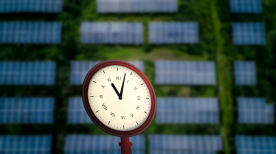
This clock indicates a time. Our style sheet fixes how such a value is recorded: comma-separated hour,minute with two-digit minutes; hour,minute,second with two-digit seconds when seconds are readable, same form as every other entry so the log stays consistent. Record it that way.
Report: 11,03
